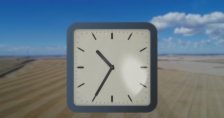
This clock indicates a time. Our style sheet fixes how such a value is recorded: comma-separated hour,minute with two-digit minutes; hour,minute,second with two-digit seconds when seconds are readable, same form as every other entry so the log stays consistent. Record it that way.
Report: 10,35
